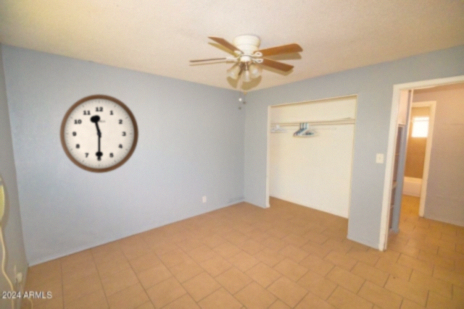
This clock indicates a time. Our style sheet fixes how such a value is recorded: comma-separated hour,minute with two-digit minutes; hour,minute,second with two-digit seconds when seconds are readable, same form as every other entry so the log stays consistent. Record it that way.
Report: 11,30
